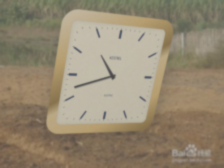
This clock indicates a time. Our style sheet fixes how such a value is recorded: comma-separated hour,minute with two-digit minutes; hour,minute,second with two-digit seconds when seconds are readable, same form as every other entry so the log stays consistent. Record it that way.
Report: 10,42
